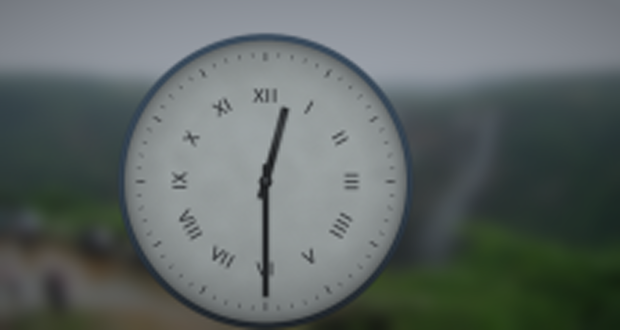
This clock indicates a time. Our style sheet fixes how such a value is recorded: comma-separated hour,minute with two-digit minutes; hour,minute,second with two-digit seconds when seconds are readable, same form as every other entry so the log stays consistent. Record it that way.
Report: 12,30
